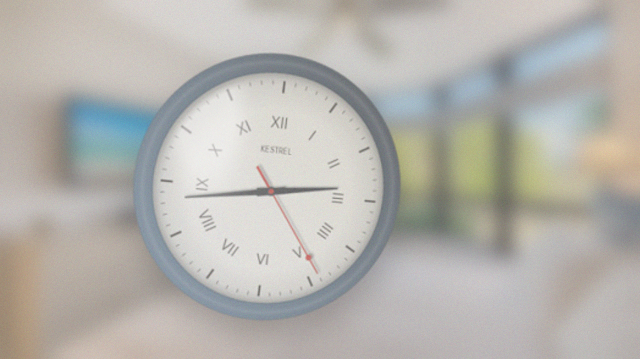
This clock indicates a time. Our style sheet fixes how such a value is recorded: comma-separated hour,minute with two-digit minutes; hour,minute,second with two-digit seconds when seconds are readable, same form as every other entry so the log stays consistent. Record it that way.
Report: 2,43,24
